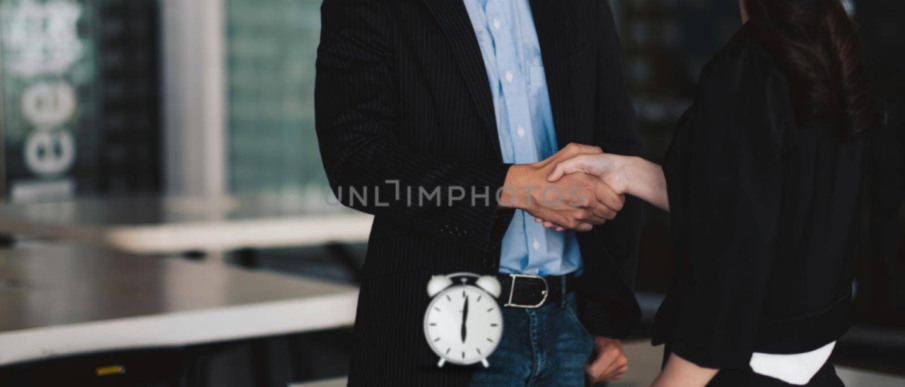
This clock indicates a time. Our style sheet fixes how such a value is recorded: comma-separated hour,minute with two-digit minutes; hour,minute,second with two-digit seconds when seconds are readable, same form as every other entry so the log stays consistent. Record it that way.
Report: 6,01
